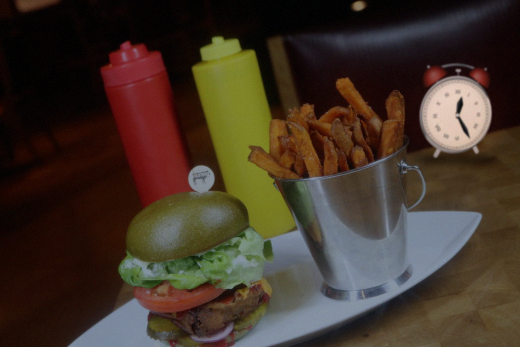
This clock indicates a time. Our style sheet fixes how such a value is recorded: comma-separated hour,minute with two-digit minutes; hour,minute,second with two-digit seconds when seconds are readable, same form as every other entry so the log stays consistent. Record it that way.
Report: 12,25
